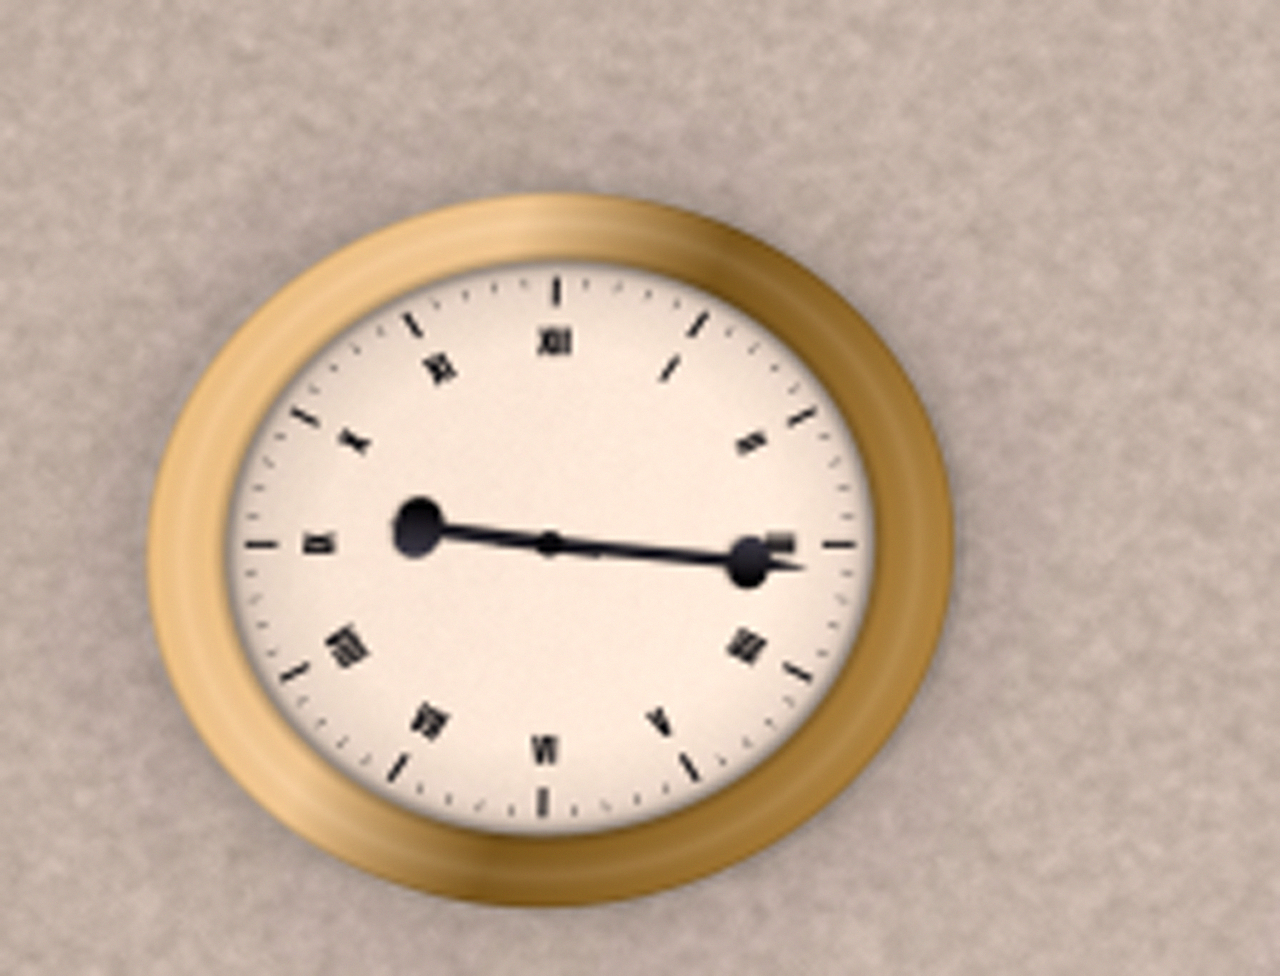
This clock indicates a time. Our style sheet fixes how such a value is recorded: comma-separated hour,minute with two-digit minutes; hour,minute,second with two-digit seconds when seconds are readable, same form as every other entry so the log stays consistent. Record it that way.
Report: 9,16
